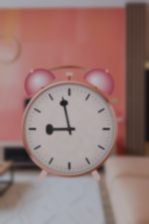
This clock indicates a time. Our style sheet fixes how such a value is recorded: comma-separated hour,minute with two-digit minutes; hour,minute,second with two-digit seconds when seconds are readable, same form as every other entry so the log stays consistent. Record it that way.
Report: 8,58
